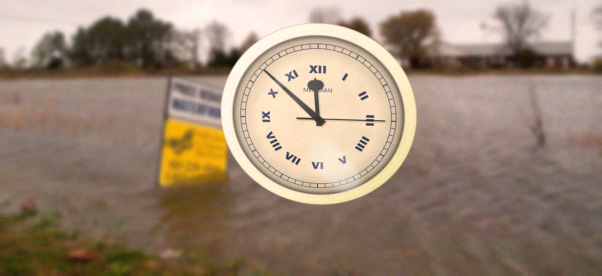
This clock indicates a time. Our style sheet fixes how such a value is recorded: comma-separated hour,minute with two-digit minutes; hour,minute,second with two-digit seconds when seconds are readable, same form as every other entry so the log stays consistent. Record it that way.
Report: 11,52,15
